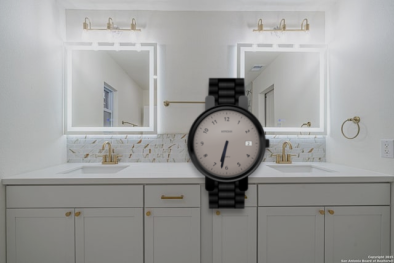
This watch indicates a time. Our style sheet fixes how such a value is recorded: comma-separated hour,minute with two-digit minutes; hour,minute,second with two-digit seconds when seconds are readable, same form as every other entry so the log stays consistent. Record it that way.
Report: 6,32
